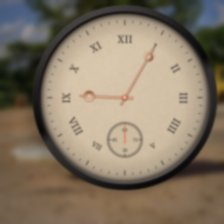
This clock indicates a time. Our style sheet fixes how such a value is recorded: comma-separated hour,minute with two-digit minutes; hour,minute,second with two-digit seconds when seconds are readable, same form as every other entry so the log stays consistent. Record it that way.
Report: 9,05
